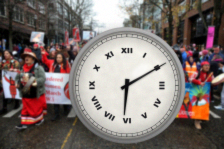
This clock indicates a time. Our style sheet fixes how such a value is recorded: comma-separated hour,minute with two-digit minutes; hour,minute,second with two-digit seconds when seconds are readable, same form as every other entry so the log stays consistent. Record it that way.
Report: 6,10
